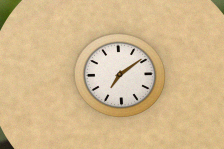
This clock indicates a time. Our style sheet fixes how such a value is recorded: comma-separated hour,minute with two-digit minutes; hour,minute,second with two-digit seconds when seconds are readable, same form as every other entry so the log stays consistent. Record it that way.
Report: 7,09
